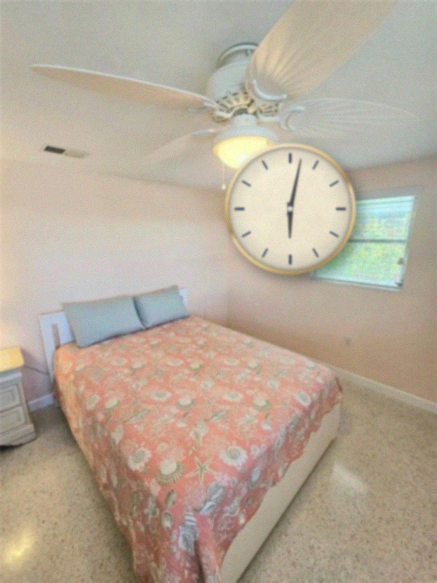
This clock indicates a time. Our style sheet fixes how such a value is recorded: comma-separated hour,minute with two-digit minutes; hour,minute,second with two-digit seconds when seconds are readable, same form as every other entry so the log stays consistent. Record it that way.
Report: 6,02
